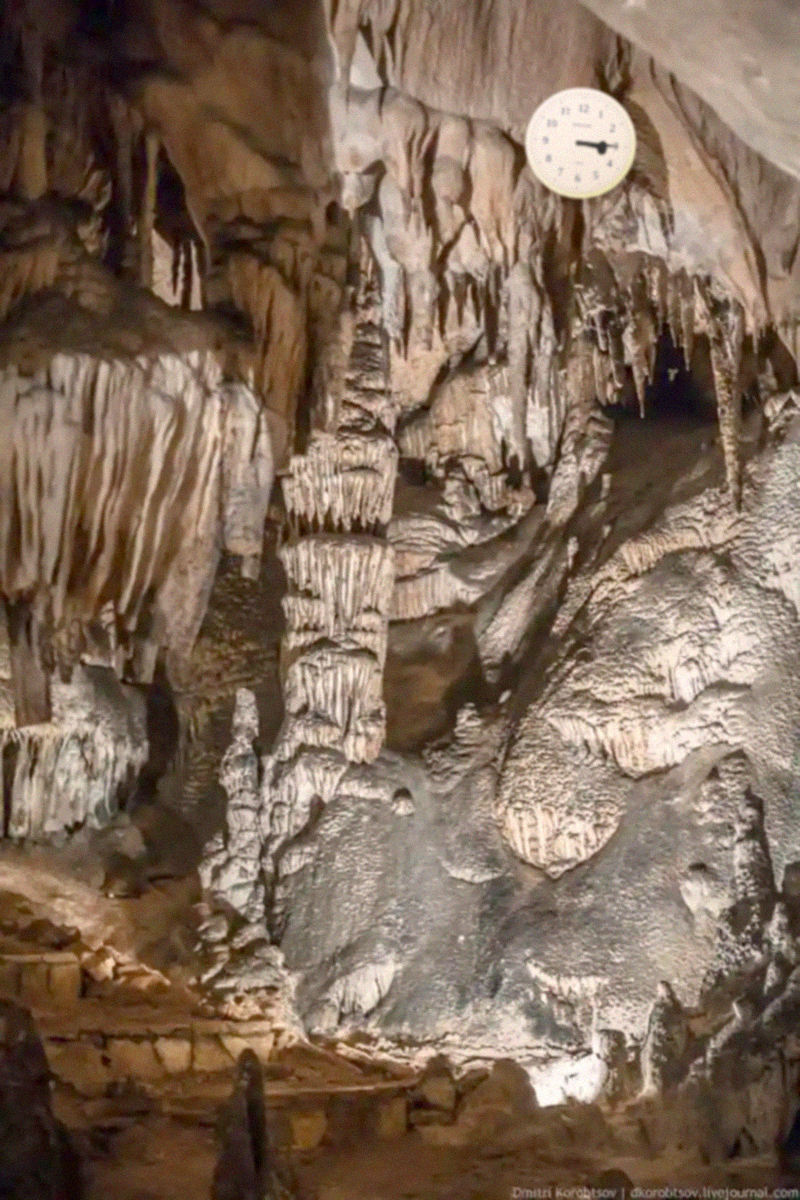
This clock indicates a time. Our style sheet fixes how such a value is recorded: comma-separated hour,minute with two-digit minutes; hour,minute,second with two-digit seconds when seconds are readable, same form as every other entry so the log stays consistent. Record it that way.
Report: 3,15
